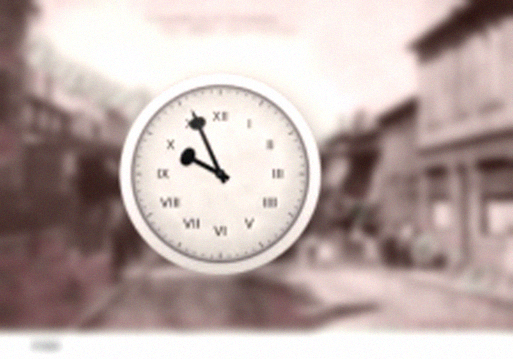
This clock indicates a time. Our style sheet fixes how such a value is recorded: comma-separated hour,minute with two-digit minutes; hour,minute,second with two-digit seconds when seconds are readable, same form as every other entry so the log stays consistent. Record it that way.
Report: 9,56
